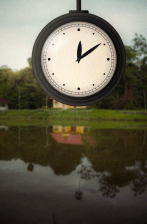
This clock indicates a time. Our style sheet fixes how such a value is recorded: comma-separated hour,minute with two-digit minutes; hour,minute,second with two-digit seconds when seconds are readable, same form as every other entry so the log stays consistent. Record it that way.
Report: 12,09
